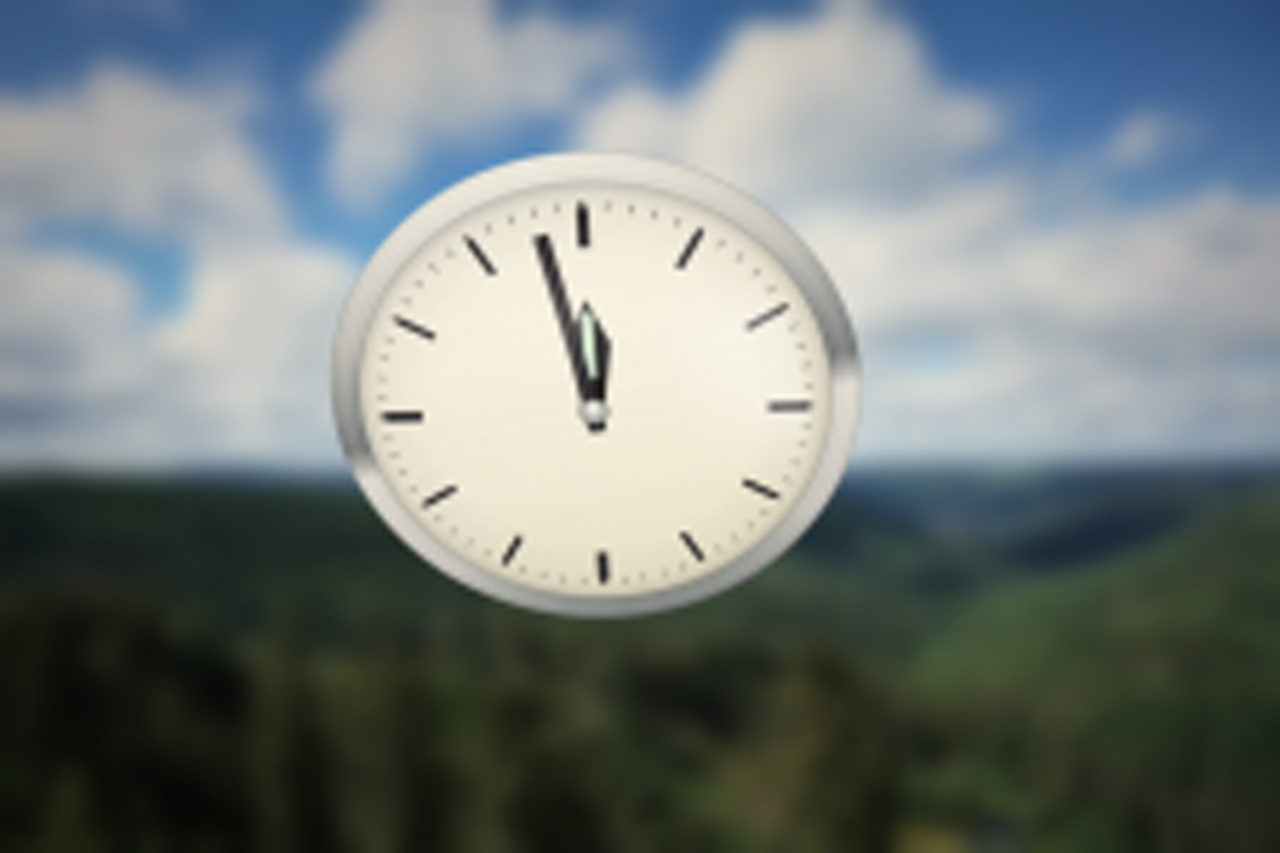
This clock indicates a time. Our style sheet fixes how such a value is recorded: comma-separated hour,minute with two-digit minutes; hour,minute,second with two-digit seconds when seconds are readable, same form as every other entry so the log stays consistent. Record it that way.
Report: 11,58
